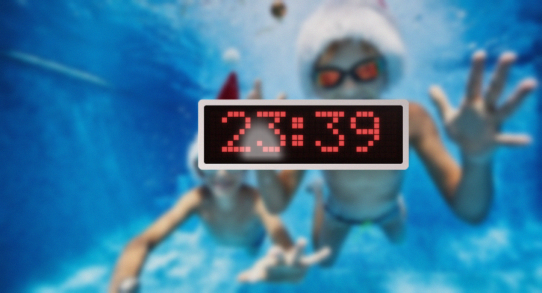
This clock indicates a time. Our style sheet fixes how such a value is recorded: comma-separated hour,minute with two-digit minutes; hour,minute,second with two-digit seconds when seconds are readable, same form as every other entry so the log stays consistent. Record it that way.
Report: 23,39
